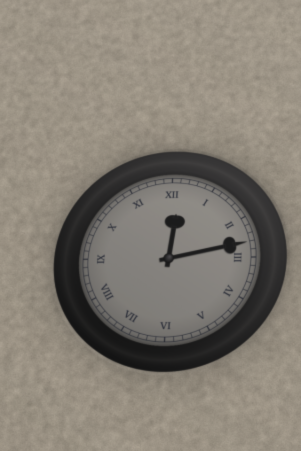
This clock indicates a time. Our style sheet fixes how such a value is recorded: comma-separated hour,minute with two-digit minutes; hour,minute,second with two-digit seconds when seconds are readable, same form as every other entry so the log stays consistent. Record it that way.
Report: 12,13
